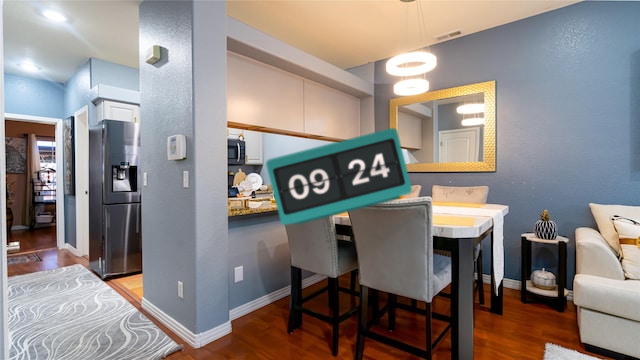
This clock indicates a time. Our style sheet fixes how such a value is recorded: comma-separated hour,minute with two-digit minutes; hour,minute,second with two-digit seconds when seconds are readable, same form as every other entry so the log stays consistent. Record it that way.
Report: 9,24
